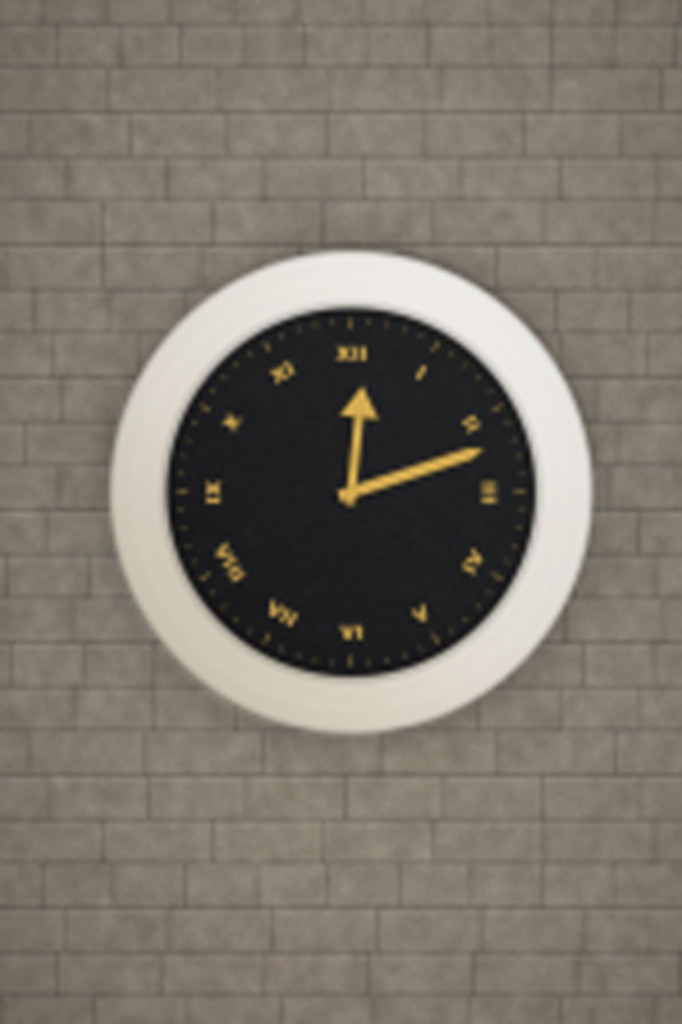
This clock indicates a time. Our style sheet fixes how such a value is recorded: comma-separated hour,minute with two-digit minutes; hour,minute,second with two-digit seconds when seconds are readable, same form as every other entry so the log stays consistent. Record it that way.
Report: 12,12
